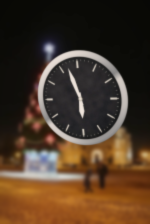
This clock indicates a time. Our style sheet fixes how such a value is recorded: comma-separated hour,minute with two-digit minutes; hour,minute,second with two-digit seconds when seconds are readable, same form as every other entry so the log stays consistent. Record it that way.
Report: 5,57
